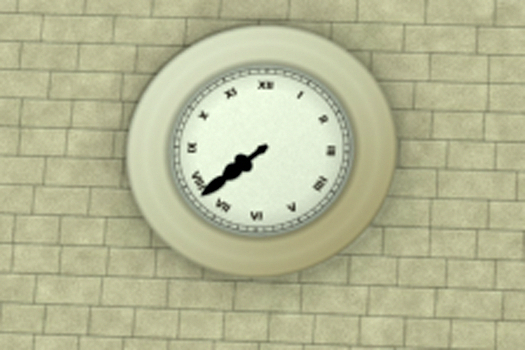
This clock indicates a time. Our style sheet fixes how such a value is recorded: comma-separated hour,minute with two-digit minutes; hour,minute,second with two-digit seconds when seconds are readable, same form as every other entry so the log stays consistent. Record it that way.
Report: 7,38
